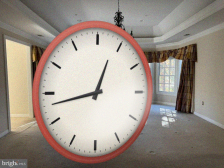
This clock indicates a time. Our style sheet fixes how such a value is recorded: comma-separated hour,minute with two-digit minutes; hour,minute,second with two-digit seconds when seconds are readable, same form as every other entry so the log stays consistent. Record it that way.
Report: 12,43
